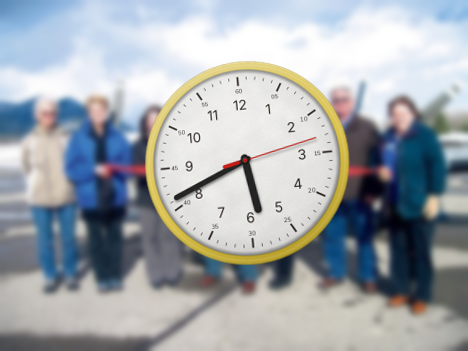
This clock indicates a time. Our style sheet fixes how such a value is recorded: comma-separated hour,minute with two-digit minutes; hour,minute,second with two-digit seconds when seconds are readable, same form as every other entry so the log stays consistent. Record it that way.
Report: 5,41,13
